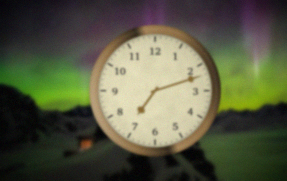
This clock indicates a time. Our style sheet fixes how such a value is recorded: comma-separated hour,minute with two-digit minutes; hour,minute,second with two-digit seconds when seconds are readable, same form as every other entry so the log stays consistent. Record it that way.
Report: 7,12
